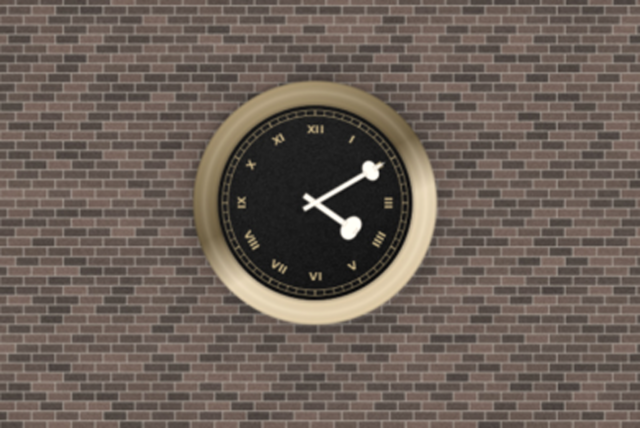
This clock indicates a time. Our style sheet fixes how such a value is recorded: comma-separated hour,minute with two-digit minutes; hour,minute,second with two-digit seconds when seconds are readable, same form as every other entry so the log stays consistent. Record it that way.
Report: 4,10
